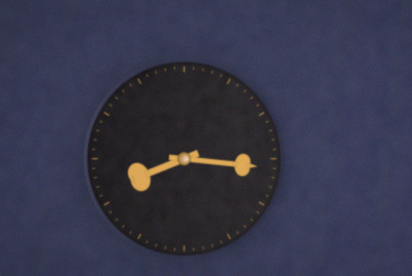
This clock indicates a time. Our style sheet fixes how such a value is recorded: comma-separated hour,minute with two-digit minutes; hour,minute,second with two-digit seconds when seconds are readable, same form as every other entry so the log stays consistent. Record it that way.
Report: 8,16
